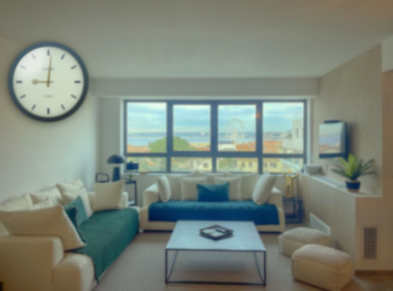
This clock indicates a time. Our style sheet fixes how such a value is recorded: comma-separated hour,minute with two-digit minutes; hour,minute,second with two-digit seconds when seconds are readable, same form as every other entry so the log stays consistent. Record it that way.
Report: 9,01
